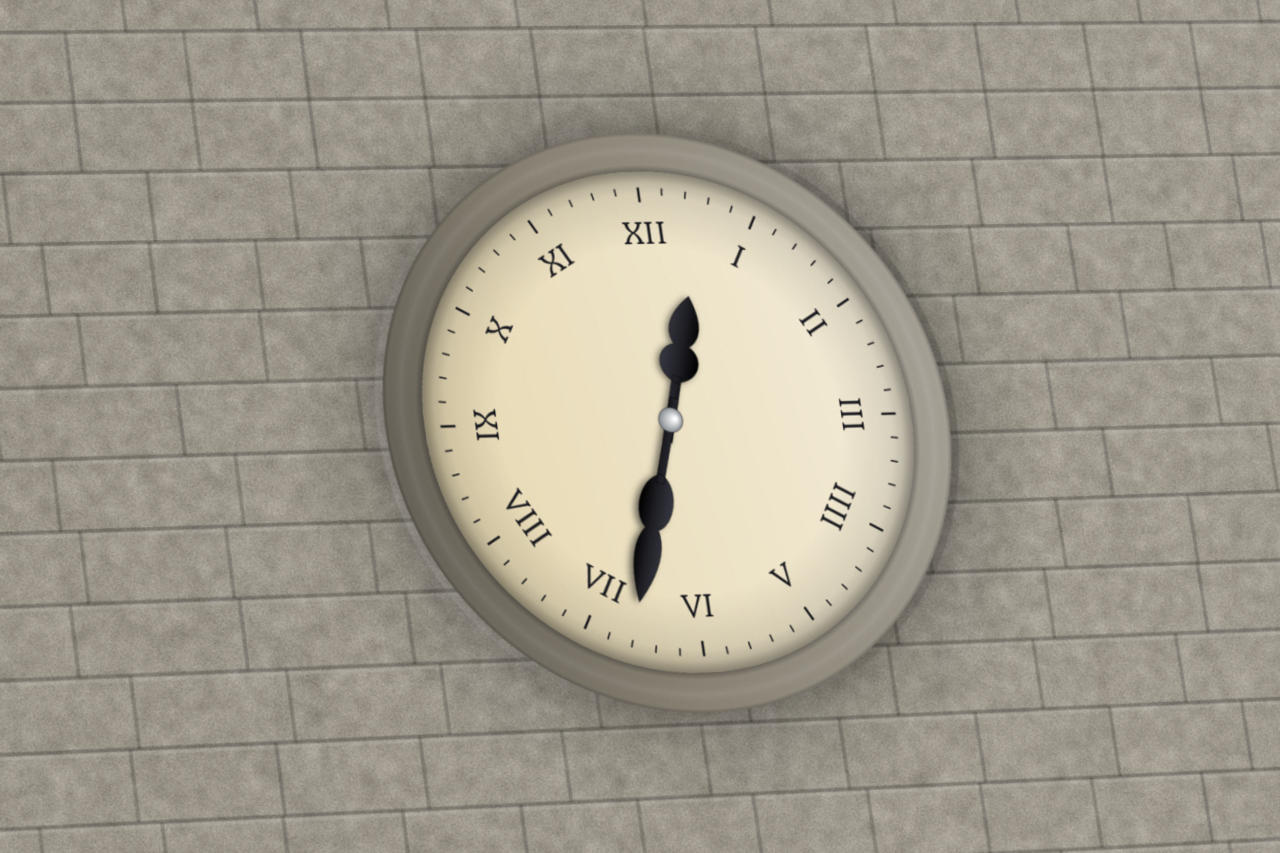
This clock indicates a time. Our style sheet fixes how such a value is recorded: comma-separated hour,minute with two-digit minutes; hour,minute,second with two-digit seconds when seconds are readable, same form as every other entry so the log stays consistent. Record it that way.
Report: 12,33
